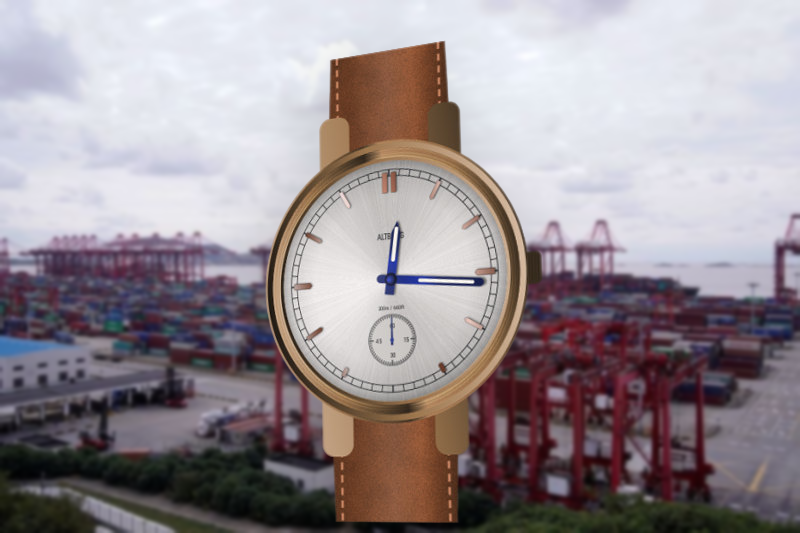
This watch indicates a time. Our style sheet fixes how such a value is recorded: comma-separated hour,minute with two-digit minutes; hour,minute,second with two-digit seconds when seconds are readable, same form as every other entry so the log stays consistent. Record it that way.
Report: 12,16
